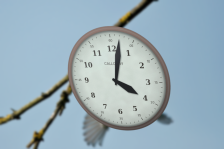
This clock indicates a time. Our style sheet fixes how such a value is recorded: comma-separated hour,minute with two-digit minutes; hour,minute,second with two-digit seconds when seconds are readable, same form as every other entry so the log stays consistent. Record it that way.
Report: 4,02
